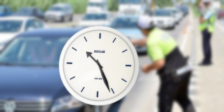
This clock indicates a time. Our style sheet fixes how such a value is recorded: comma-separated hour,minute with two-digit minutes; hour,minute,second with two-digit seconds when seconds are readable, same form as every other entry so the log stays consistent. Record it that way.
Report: 10,26
